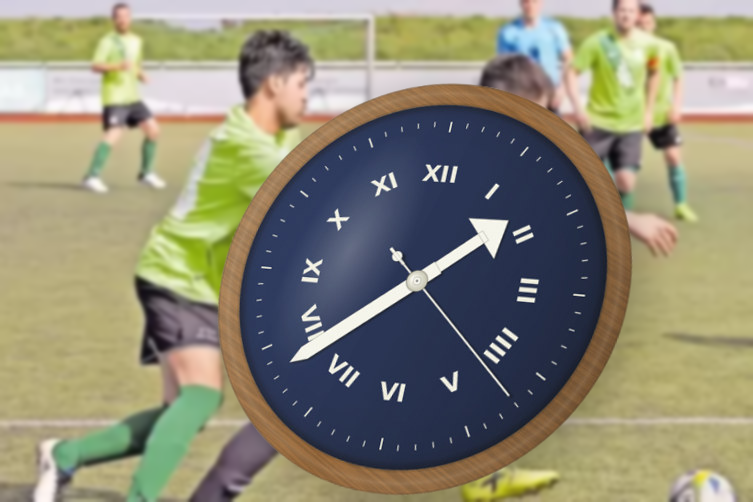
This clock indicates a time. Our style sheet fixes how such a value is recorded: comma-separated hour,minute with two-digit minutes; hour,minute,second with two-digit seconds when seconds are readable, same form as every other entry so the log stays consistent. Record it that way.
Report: 1,38,22
